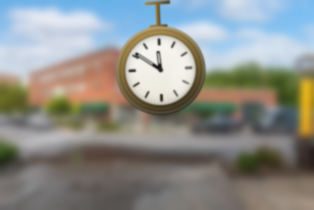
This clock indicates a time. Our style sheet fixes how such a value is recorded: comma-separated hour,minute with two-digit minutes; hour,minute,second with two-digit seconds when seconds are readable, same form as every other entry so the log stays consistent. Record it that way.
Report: 11,51
